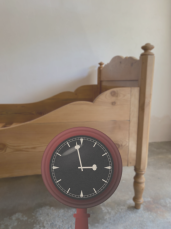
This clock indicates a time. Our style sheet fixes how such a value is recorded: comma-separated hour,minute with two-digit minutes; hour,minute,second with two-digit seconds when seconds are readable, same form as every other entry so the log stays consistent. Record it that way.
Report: 2,58
